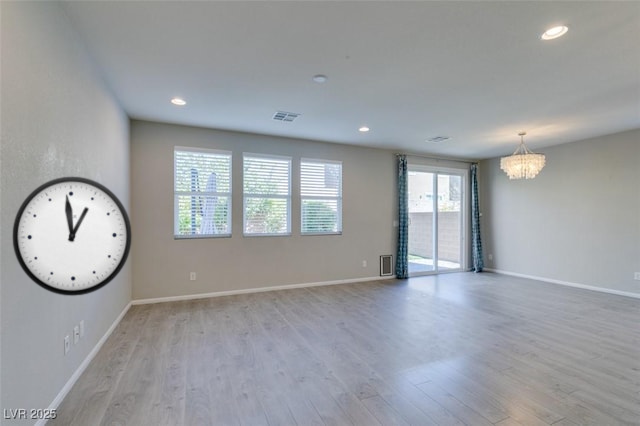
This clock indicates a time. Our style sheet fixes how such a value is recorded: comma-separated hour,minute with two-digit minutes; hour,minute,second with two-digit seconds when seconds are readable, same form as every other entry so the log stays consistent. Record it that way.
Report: 12,59
